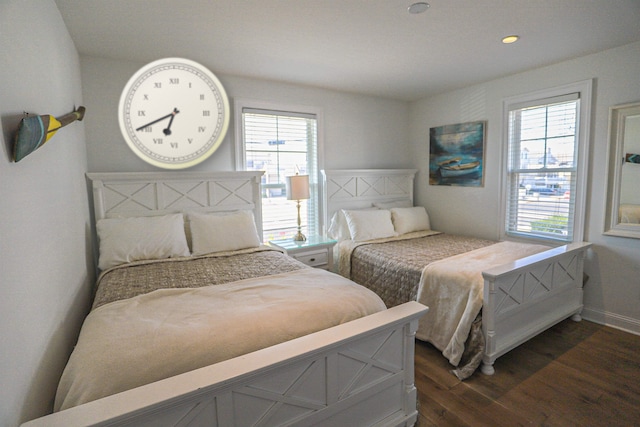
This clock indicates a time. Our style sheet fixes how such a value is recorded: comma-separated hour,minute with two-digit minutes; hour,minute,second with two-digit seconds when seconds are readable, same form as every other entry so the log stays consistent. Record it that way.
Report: 6,41
